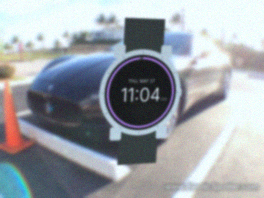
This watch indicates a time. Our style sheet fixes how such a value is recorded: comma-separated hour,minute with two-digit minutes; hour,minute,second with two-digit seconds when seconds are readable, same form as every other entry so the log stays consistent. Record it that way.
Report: 11,04
